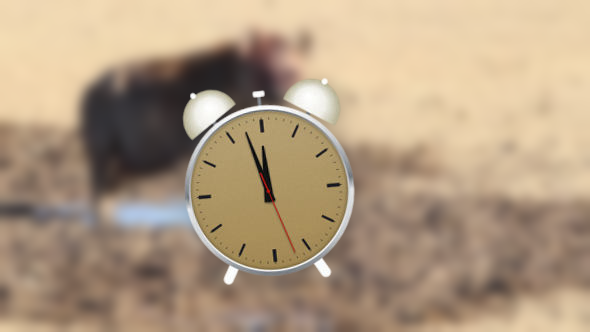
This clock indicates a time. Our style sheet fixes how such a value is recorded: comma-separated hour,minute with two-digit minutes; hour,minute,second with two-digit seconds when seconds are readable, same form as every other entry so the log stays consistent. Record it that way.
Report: 11,57,27
